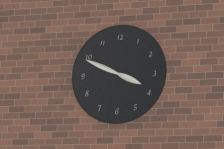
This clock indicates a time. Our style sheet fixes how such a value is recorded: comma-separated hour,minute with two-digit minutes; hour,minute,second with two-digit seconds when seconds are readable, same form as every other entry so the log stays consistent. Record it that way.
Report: 3,49
